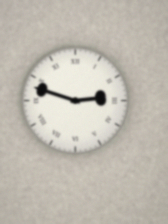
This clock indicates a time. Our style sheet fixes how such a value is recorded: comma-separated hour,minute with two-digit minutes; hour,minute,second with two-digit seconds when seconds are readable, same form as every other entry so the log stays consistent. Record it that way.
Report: 2,48
